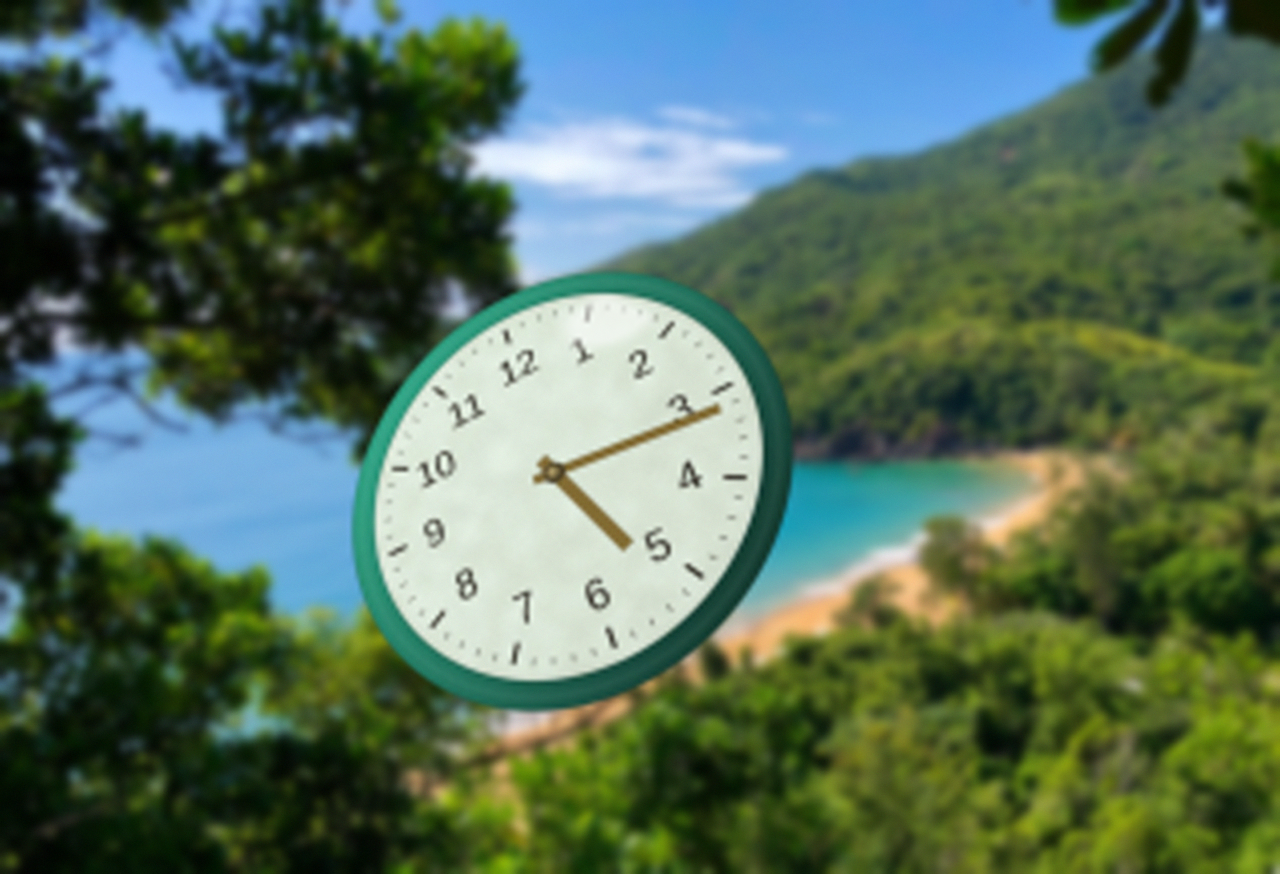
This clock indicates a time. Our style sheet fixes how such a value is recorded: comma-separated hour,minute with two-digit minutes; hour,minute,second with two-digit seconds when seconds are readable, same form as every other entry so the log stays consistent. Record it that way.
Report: 5,16
